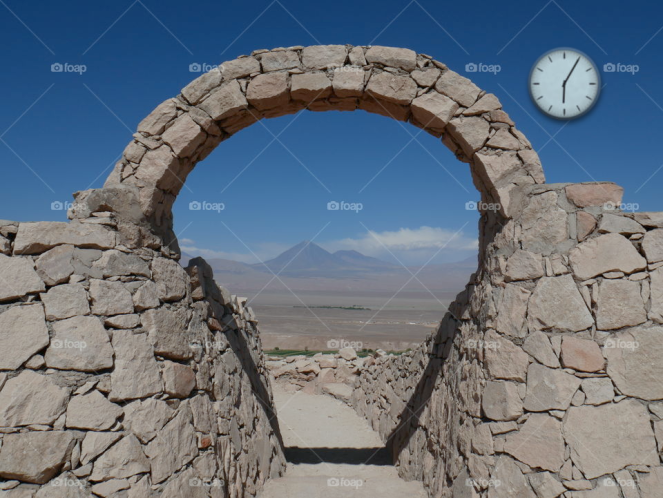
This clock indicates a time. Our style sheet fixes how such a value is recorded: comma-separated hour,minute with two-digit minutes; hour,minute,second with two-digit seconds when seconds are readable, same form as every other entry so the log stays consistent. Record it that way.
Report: 6,05
